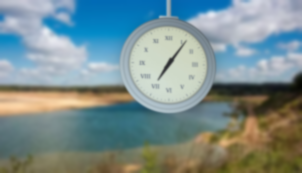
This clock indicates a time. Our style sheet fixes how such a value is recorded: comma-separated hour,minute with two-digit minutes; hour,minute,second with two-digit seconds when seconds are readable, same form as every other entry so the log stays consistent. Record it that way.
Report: 7,06
